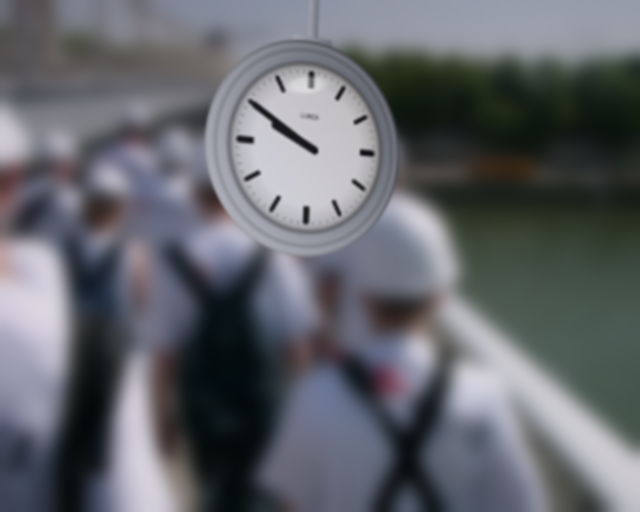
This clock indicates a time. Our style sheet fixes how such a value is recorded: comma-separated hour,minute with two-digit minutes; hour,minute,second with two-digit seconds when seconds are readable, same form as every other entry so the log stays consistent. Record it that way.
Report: 9,50
